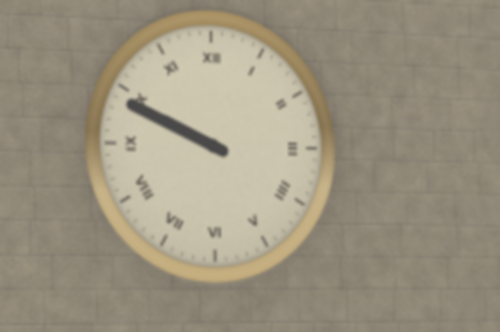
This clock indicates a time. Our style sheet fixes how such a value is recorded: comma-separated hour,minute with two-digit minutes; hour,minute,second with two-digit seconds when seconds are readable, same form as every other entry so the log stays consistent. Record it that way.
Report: 9,49
